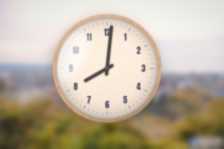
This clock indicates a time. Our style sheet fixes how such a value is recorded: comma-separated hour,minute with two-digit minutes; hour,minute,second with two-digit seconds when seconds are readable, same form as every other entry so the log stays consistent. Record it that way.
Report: 8,01
